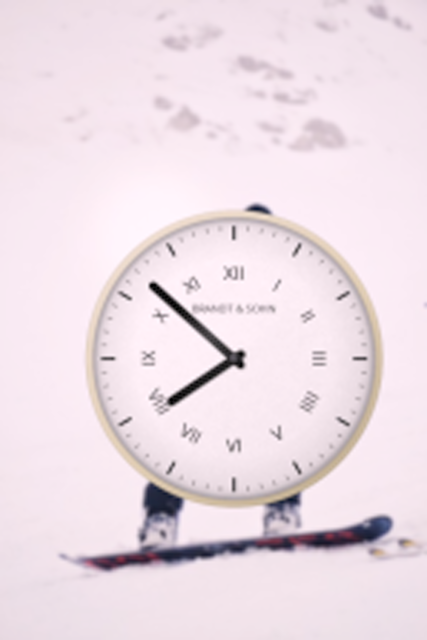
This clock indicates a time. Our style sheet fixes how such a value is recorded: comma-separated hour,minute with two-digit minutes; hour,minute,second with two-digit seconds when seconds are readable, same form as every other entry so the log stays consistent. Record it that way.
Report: 7,52
